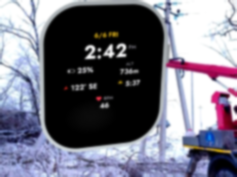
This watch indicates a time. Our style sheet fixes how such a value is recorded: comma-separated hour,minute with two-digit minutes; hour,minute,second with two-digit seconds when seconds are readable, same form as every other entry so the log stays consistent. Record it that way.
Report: 2,42
